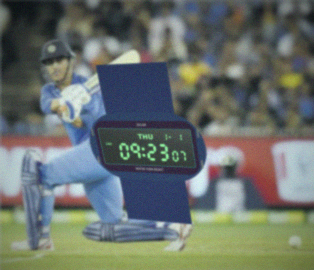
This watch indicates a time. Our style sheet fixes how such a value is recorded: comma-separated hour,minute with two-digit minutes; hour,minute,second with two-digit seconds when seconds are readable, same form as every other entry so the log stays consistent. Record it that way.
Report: 9,23,07
